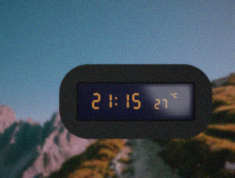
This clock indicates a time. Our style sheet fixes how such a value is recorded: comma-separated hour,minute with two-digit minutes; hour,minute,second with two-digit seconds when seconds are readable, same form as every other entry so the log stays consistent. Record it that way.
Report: 21,15
